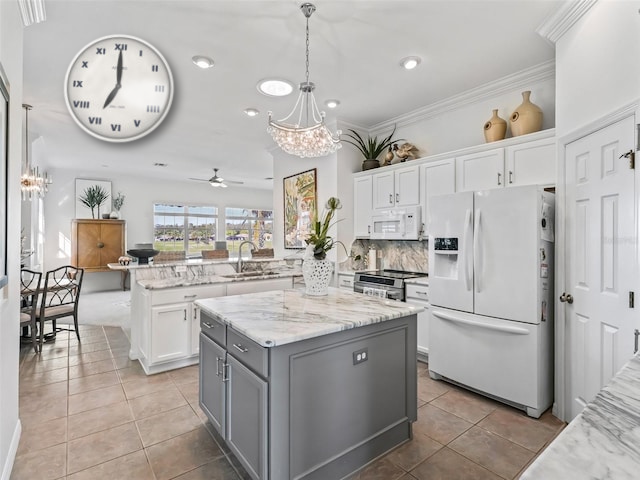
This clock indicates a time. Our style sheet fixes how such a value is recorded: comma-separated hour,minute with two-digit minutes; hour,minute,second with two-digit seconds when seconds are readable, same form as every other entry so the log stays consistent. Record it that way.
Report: 7,00
